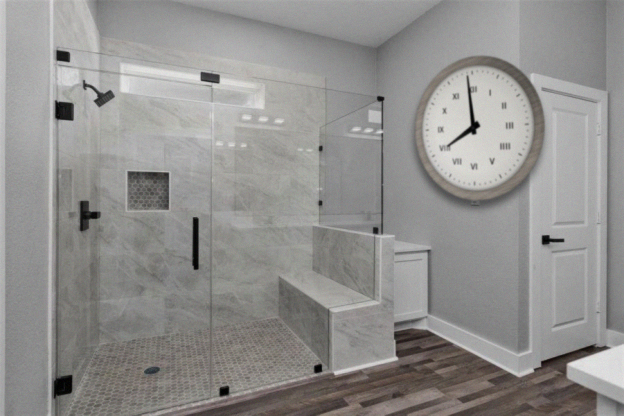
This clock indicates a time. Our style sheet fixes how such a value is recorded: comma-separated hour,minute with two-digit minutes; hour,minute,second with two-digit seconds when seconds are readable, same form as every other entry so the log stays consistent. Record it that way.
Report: 7,59
